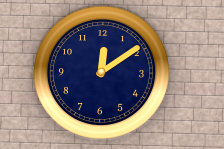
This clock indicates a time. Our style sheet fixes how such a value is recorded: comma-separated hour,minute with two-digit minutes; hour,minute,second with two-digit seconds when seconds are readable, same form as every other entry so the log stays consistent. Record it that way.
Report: 12,09
